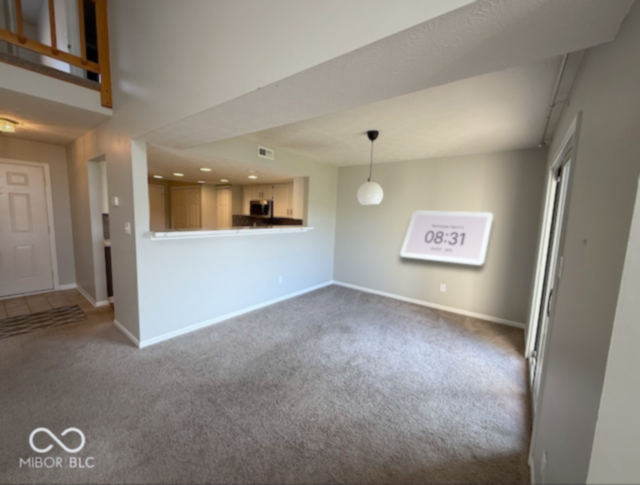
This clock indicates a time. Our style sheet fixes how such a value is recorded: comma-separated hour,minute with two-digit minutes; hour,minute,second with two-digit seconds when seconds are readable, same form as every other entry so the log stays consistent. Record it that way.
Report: 8,31
